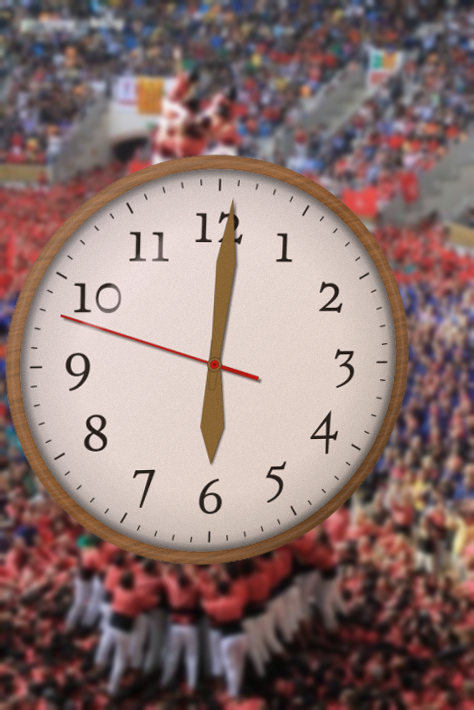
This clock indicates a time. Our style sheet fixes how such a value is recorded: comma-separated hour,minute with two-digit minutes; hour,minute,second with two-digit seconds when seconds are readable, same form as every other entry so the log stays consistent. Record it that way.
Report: 6,00,48
